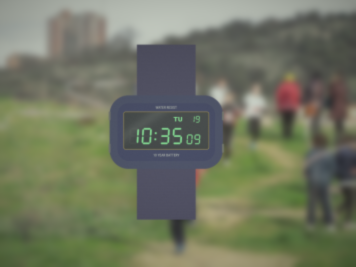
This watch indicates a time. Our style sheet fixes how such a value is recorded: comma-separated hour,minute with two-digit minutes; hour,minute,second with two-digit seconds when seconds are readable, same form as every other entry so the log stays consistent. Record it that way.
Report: 10,35,09
